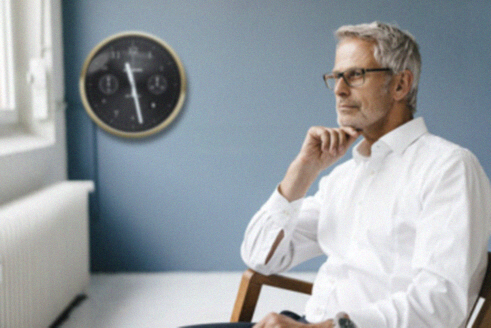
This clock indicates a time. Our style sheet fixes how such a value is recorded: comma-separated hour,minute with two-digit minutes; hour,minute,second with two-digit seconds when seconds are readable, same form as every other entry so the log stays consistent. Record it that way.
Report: 11,28
